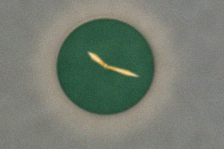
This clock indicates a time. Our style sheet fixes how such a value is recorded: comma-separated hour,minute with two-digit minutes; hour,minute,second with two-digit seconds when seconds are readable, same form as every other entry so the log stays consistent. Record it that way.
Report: 10,18
